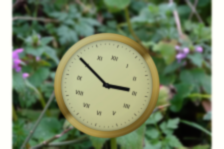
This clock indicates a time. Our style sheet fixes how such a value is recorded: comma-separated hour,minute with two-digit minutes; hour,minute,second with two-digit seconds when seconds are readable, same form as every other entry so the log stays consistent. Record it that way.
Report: 2,50
